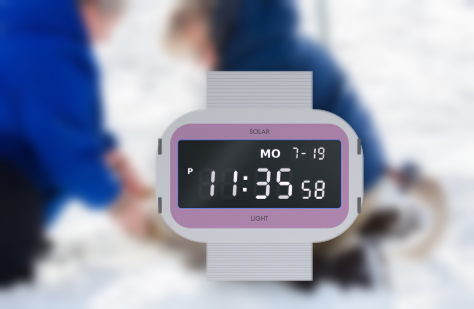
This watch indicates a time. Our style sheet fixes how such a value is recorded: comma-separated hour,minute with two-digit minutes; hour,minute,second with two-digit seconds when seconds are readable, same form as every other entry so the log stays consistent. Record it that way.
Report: 11,35,58
